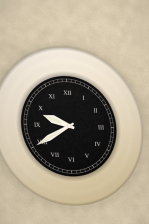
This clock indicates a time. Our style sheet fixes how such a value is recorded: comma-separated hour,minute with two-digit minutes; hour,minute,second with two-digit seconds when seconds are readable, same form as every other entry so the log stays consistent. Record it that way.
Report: 9,40
